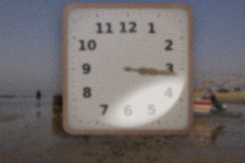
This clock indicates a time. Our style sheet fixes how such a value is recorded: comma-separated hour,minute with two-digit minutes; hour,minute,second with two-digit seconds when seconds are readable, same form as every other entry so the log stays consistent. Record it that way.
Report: 3,16
